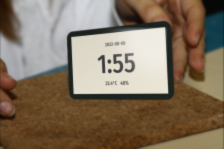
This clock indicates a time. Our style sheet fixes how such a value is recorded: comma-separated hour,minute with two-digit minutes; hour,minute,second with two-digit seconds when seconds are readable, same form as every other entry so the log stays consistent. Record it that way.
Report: 1,55
